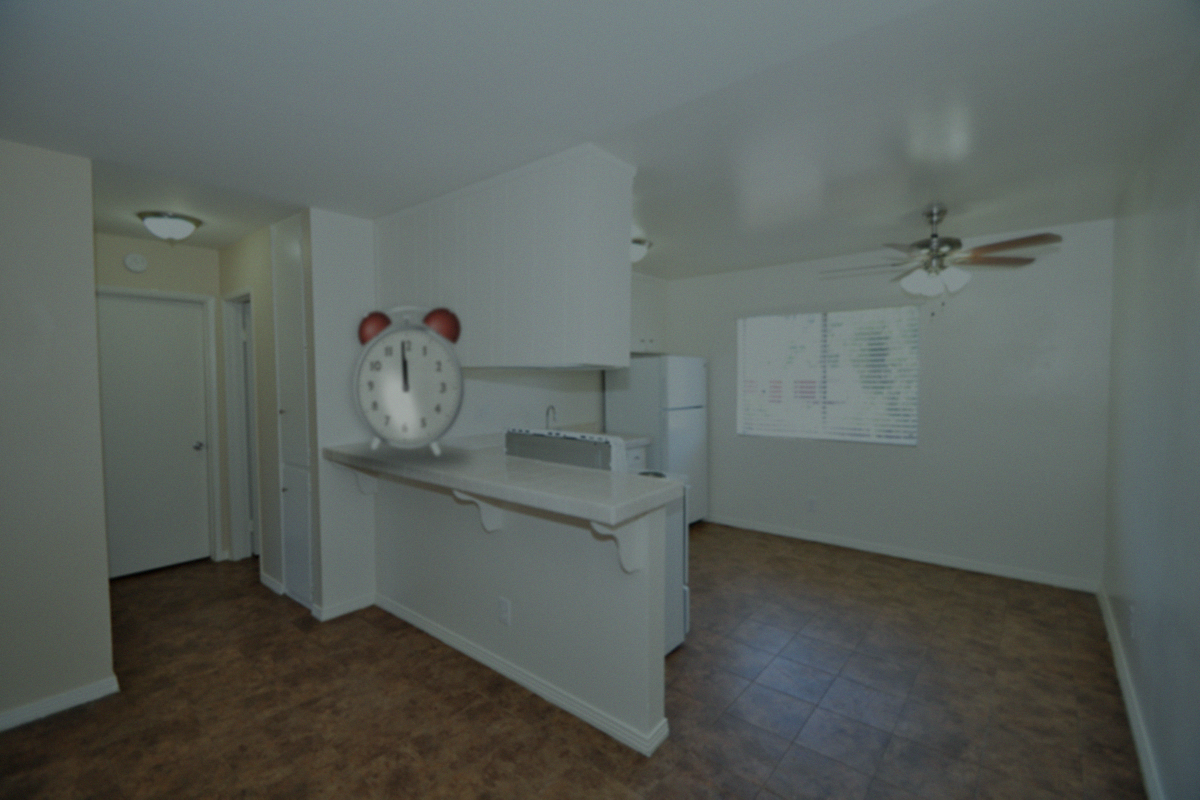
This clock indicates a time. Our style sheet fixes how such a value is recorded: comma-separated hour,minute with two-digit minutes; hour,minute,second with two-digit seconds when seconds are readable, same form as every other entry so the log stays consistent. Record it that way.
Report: 11,59
